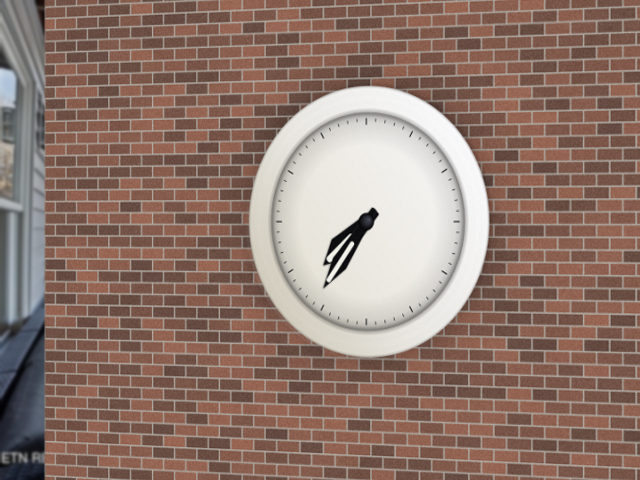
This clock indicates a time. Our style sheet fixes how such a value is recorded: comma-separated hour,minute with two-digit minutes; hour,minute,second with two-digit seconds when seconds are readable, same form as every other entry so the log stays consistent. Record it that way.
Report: 7,36
